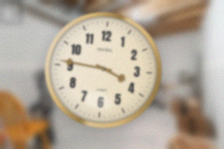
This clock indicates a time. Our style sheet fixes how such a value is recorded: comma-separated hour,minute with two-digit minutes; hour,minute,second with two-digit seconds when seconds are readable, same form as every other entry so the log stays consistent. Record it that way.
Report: 3,46
